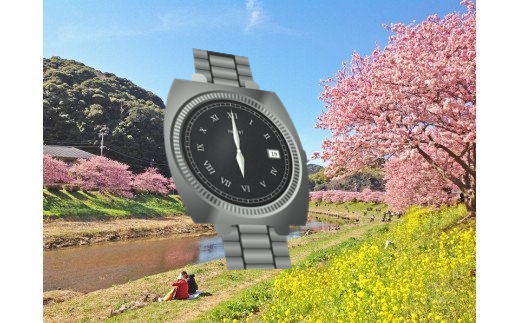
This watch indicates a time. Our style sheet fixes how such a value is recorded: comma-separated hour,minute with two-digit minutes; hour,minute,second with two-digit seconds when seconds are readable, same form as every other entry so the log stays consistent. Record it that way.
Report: 6,00
